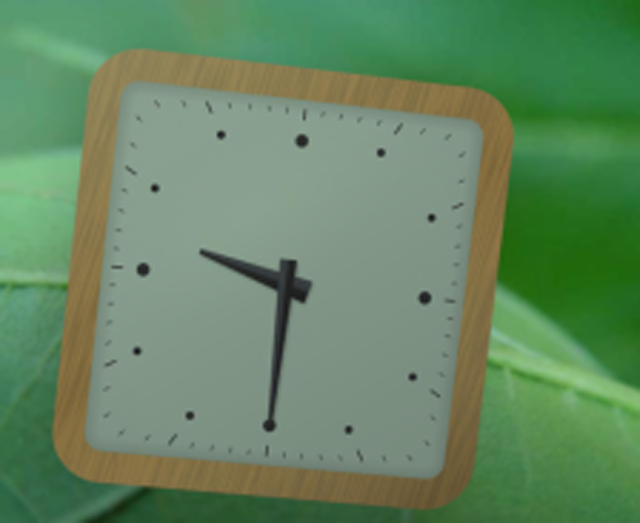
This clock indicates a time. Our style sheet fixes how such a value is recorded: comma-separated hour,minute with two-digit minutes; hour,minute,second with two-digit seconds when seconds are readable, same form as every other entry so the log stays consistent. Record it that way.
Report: 9,30
